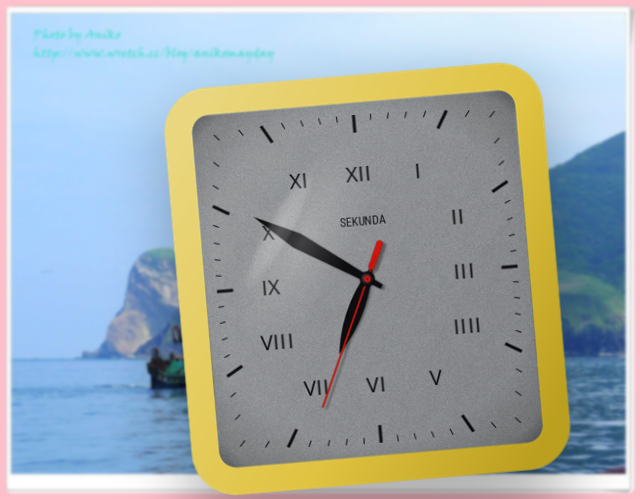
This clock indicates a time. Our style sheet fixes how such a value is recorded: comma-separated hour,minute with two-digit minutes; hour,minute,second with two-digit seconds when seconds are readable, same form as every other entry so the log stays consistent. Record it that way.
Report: 6,50,34
